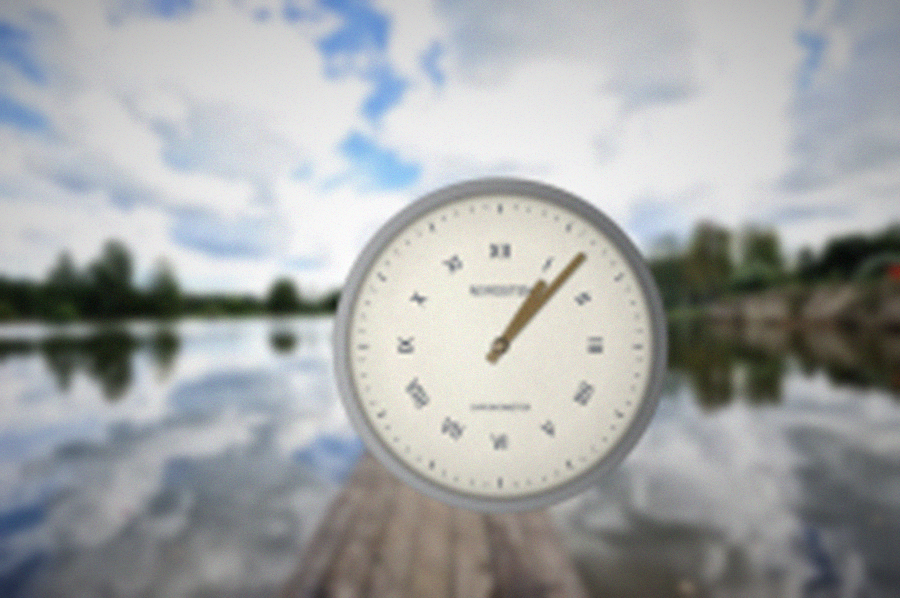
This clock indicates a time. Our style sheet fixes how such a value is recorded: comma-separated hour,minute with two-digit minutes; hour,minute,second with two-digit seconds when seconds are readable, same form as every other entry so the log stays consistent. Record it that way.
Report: 1,07
